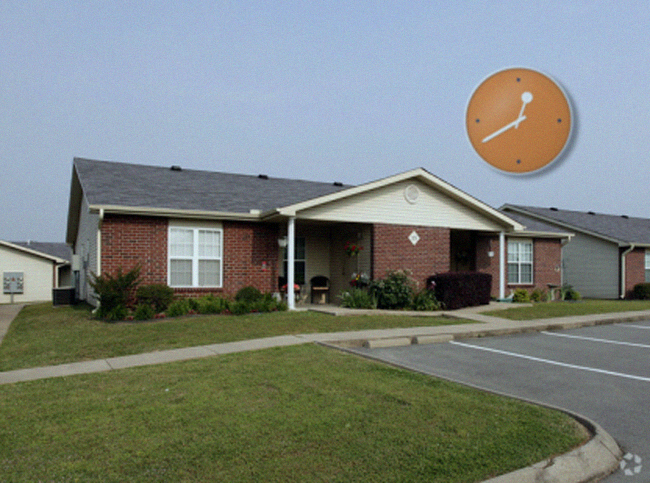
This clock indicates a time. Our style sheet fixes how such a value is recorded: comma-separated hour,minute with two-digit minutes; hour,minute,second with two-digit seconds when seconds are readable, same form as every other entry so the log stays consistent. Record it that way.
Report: 12,40
